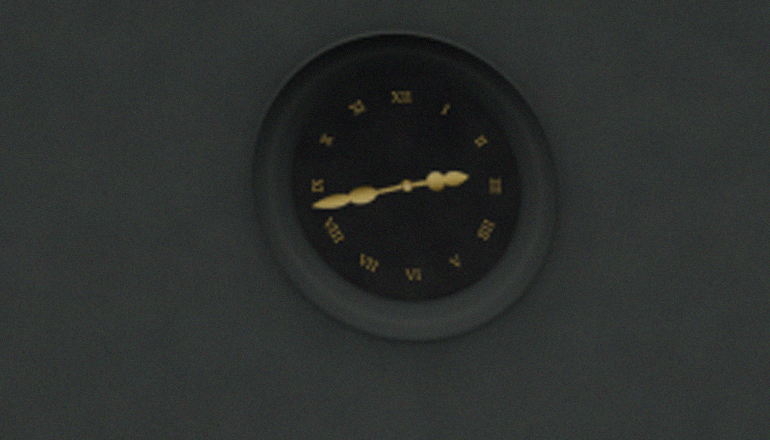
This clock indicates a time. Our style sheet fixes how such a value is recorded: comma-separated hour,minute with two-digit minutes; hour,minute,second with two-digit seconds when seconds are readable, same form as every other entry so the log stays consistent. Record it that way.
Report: 2,43
